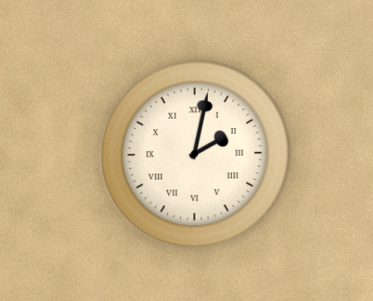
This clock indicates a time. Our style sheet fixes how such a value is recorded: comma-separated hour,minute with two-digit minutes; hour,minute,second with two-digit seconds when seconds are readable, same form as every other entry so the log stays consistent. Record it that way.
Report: 2,02
